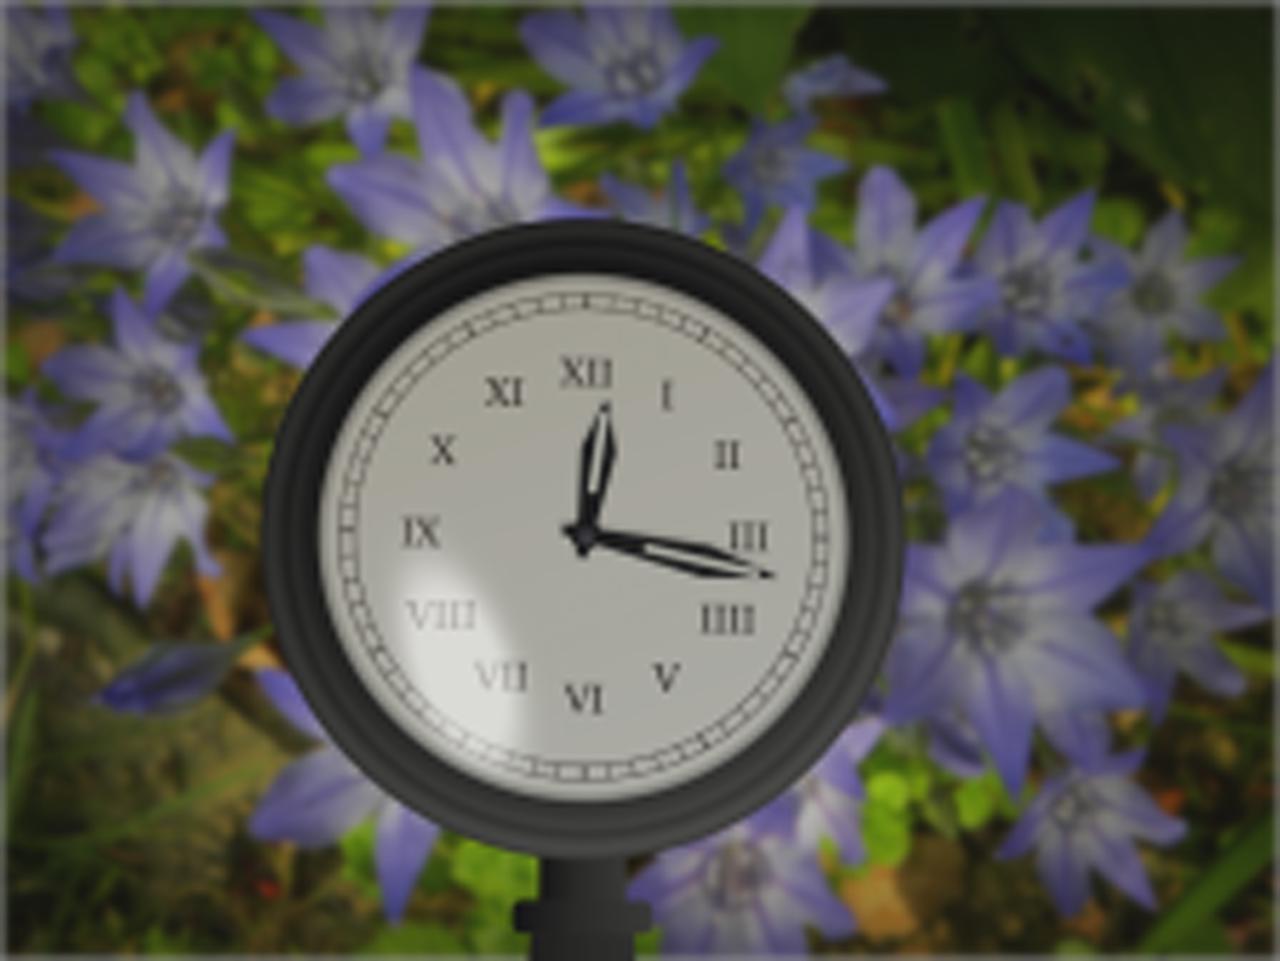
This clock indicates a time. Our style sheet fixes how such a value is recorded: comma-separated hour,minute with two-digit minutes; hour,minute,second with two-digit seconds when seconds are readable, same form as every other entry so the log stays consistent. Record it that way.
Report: 12,17
